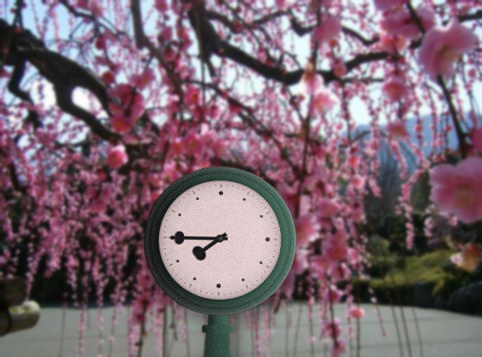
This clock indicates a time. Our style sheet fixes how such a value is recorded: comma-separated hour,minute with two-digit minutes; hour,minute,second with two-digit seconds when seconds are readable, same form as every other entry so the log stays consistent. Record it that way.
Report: 7,45
